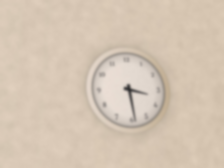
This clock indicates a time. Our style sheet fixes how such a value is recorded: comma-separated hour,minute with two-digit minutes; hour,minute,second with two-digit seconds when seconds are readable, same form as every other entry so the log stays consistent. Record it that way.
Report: 3,29
